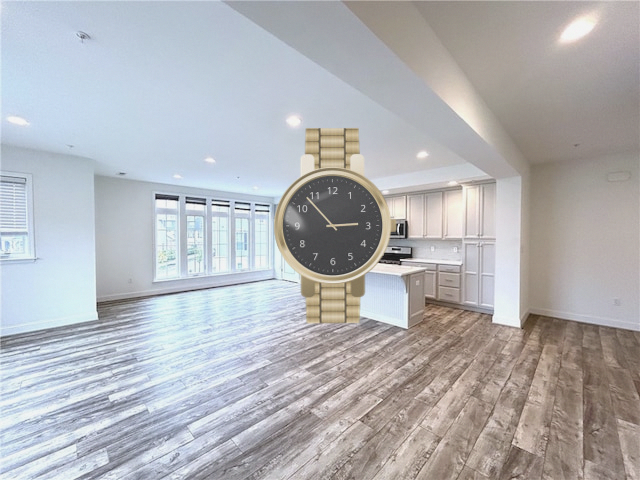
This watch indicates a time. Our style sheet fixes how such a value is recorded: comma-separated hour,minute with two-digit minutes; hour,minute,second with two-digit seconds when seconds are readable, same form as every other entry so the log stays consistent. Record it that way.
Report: 2,53
